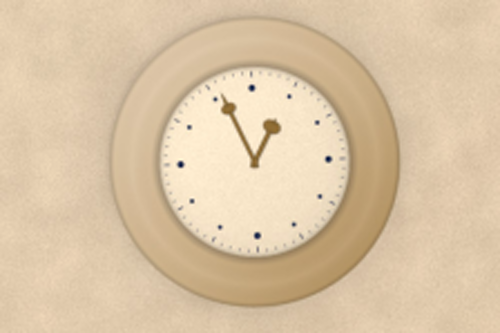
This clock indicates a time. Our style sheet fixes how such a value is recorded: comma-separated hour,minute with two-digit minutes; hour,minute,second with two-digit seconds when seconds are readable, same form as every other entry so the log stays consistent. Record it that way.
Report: 12,56
